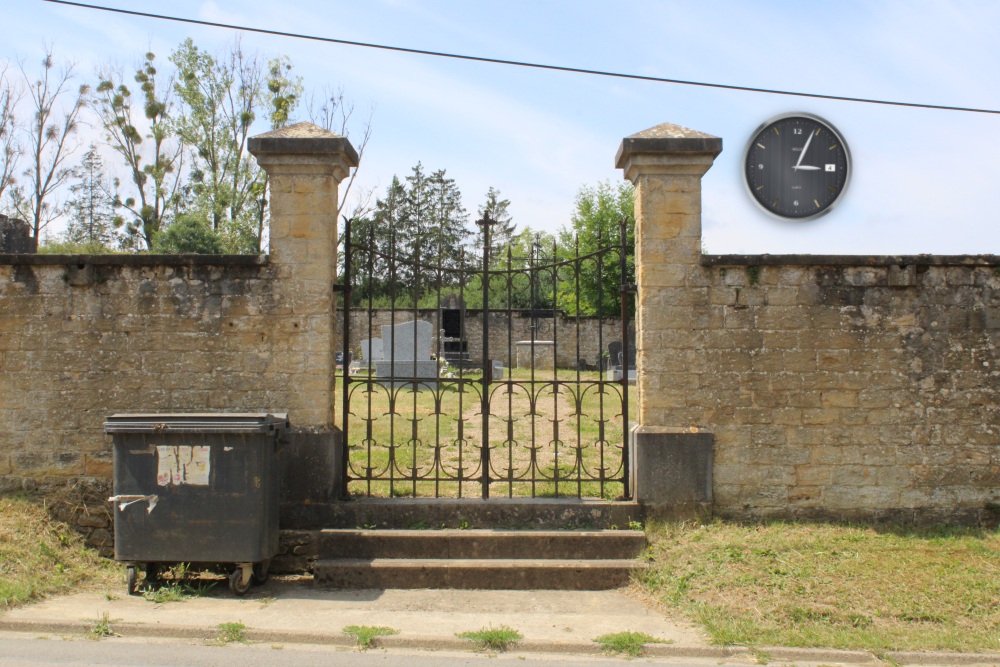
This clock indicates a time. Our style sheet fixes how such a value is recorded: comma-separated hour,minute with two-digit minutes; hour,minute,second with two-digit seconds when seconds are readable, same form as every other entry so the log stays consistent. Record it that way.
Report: 3,04
